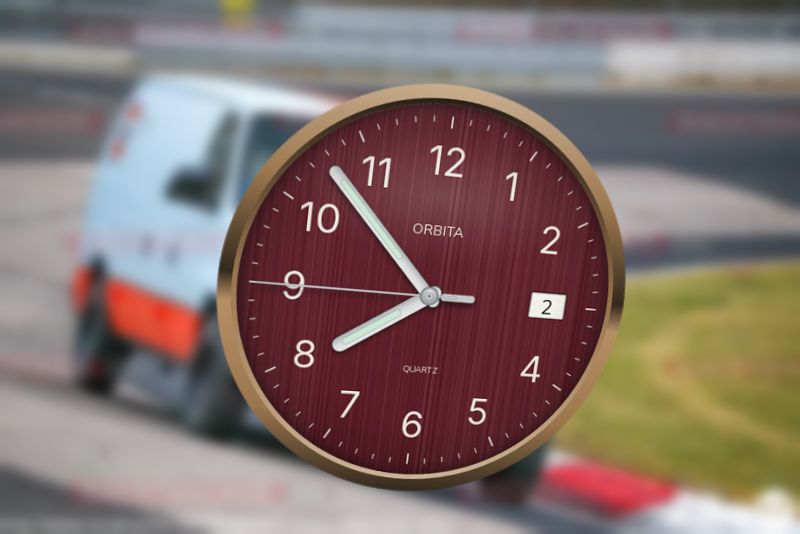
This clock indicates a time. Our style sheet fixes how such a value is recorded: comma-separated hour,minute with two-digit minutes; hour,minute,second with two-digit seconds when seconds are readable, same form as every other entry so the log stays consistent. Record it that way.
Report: 7,52,45
